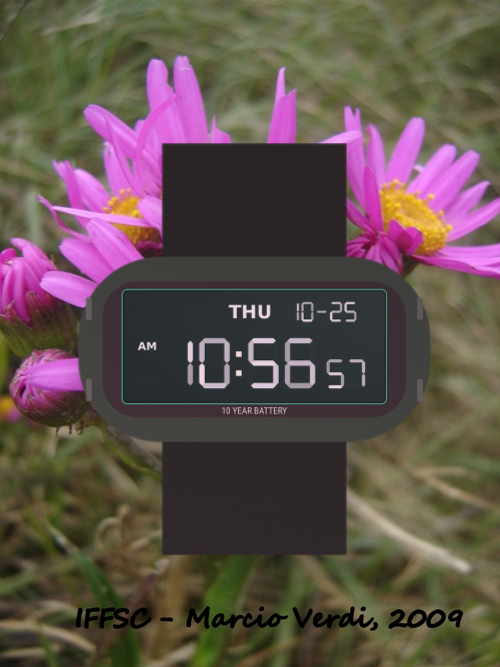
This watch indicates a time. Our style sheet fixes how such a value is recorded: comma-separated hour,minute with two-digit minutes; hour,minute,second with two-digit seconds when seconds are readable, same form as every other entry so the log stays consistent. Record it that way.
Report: 10,56,57
